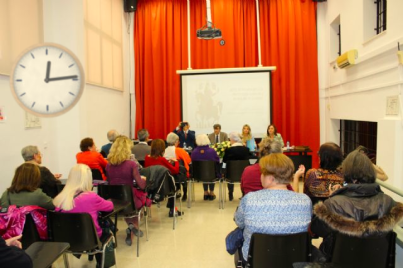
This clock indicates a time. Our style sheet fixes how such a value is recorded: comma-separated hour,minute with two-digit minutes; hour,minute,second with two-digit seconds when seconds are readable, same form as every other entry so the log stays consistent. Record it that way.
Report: 12,14
